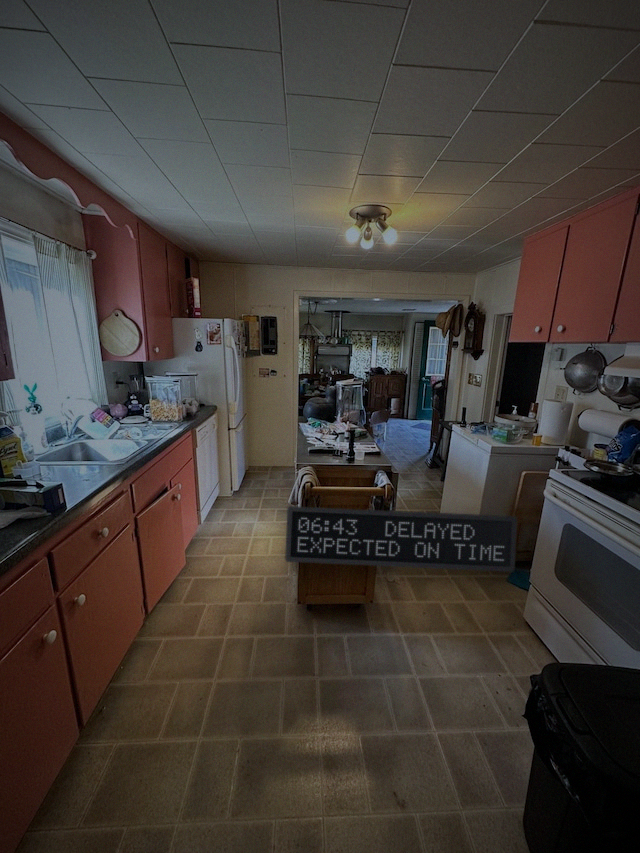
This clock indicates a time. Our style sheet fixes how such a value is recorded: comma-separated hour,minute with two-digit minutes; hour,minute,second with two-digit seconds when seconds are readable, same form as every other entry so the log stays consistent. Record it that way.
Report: 6,43
